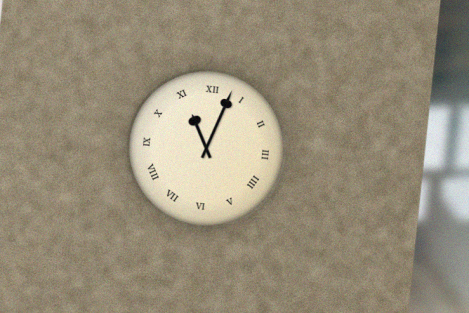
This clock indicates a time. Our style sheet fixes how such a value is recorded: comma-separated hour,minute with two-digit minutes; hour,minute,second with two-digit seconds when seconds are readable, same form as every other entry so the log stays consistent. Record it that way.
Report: 11,03
